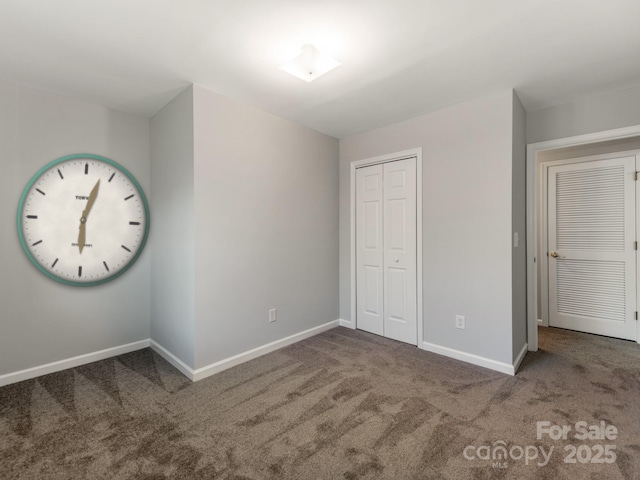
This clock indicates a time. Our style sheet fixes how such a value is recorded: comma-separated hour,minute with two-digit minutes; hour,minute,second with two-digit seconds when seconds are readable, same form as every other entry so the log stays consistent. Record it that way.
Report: 6,03
